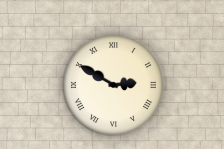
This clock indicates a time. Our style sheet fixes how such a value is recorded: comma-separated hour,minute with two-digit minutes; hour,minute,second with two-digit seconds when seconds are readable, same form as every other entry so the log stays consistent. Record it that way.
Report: 2,50
